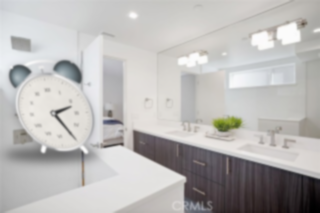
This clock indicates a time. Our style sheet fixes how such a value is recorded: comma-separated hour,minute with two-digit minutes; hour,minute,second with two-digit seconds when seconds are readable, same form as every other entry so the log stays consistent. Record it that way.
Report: 2,25
